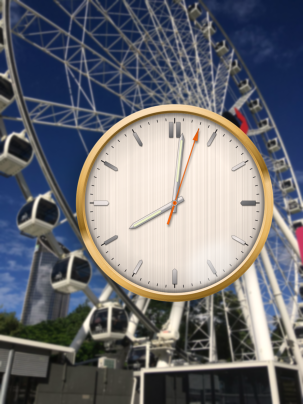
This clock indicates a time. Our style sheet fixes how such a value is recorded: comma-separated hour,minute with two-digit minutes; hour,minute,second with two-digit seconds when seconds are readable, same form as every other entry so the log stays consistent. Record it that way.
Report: 8,01,03
